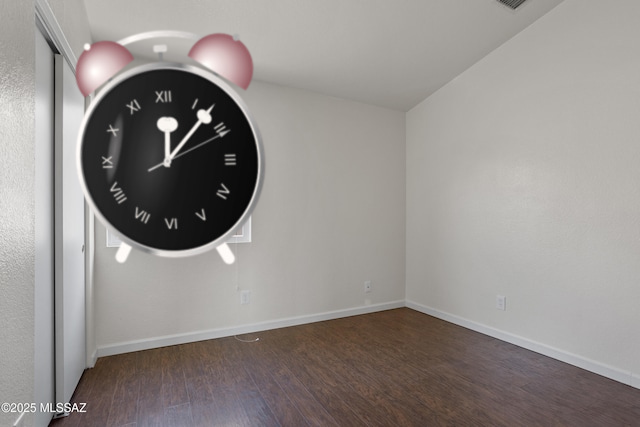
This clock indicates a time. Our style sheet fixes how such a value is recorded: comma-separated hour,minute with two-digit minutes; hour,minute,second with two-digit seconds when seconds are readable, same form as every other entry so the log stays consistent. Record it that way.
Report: 12,07,11
